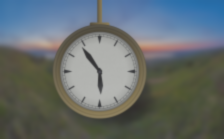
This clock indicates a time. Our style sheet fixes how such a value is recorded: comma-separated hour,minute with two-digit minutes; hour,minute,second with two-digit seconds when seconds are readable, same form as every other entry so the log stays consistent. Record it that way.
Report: 5,54
